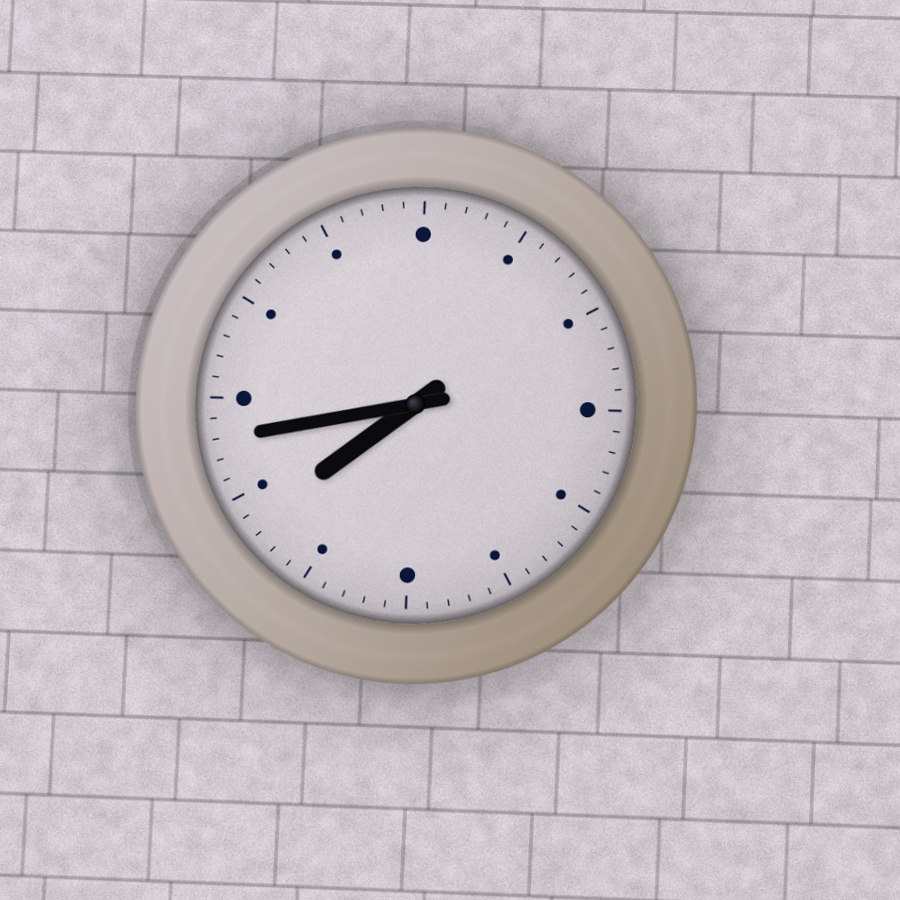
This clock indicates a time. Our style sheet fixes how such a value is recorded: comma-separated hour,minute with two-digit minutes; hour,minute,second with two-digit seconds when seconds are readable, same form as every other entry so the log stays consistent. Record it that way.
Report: 7,43
